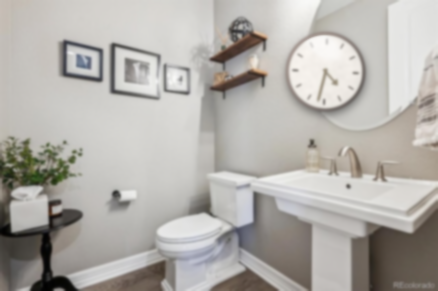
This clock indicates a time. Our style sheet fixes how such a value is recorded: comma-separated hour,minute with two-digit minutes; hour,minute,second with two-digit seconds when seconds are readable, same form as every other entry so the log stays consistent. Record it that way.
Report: 4,32
